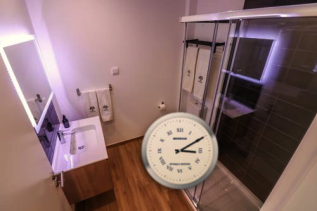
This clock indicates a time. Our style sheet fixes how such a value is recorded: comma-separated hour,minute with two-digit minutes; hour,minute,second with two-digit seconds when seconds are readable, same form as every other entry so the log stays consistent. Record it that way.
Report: 3,10
